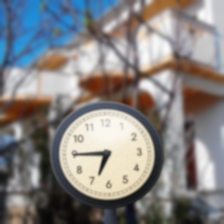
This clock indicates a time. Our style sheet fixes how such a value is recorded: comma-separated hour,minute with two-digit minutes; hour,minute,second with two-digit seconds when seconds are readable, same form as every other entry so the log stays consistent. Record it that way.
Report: 6,45
